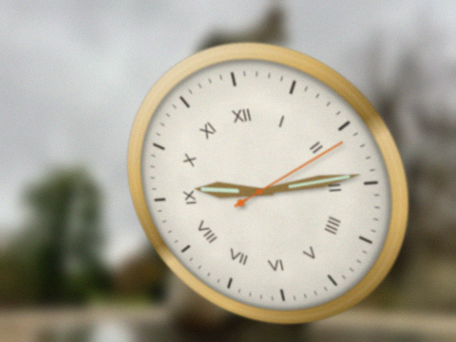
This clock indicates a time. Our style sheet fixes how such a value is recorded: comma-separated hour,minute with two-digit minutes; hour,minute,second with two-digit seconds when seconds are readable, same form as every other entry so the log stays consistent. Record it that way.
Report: 9,14,11
